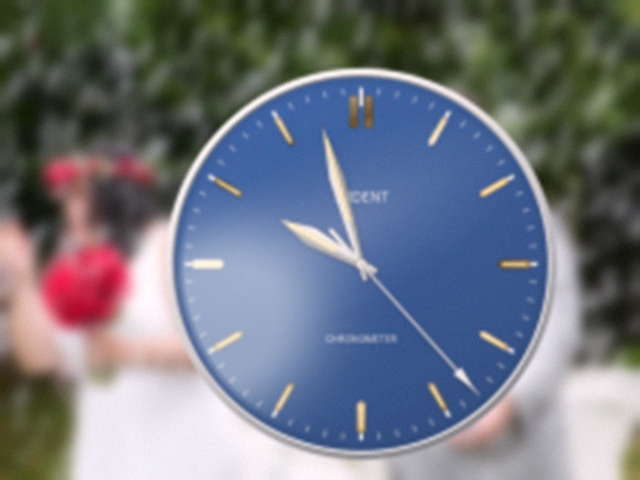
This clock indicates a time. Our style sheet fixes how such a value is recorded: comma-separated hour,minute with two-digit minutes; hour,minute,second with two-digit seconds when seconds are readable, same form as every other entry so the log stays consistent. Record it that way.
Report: 9,57,23
